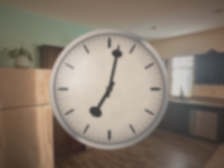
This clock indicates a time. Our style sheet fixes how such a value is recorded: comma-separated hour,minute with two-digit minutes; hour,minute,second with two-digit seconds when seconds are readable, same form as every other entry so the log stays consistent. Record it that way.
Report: 7,02
